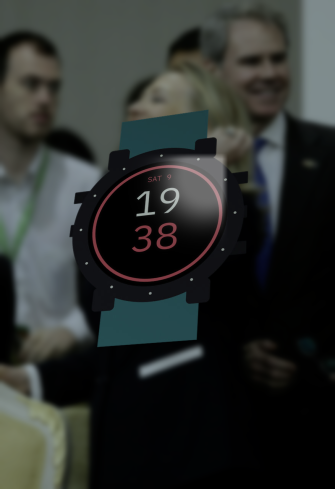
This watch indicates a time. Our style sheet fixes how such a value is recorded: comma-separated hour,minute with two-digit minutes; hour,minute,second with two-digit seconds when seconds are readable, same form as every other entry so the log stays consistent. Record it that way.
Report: 19,38
